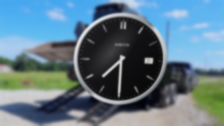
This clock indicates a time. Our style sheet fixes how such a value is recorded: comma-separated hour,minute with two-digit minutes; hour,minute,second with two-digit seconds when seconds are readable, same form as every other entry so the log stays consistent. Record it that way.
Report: 7,30
